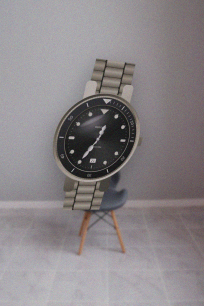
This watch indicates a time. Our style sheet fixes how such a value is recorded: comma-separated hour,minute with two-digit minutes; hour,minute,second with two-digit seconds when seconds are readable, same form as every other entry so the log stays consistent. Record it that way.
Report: 12,35
